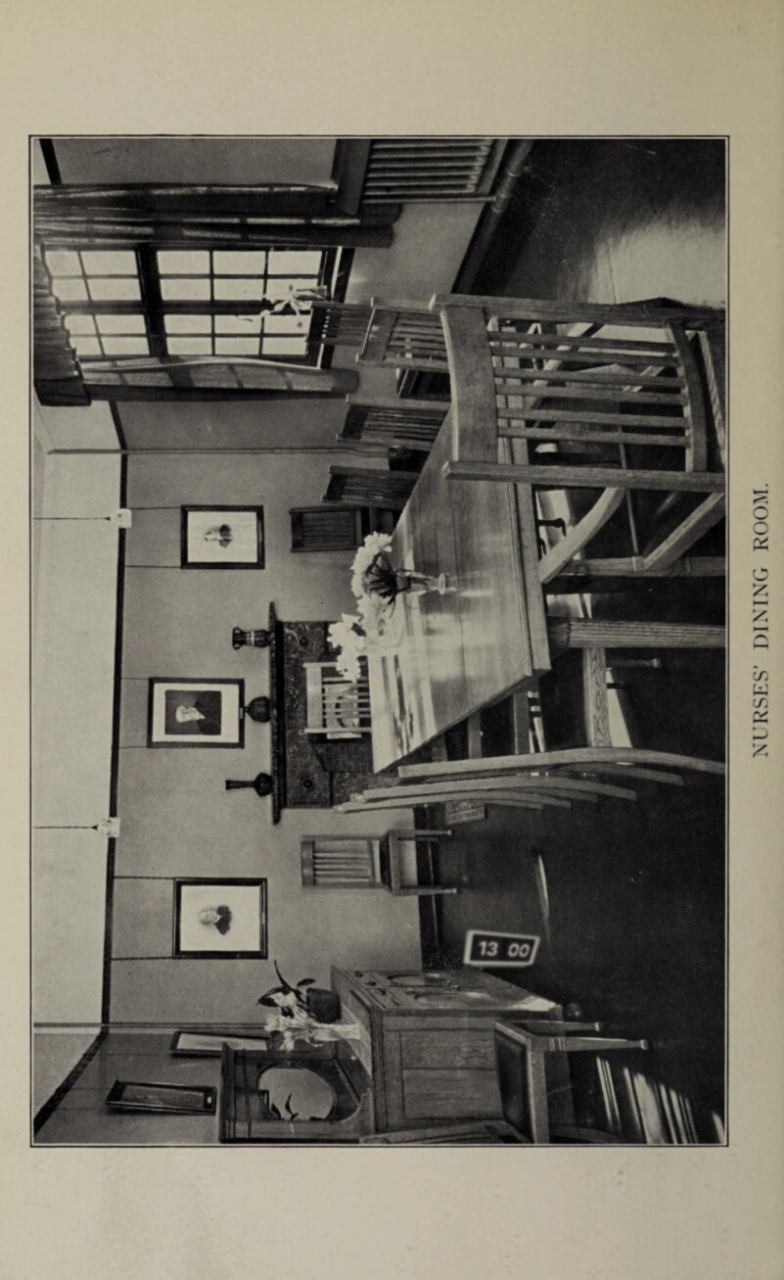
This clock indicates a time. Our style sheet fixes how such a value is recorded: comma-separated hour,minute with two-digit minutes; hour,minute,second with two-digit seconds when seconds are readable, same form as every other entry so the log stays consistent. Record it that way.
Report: 13,00
